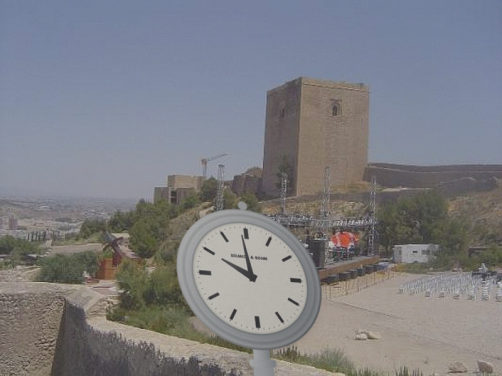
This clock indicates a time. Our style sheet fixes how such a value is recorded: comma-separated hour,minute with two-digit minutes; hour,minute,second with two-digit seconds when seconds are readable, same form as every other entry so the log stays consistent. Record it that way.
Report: 9,59
